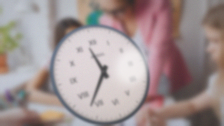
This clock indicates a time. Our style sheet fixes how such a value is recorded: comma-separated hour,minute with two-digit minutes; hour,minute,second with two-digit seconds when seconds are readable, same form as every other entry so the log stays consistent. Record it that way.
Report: 11,37
